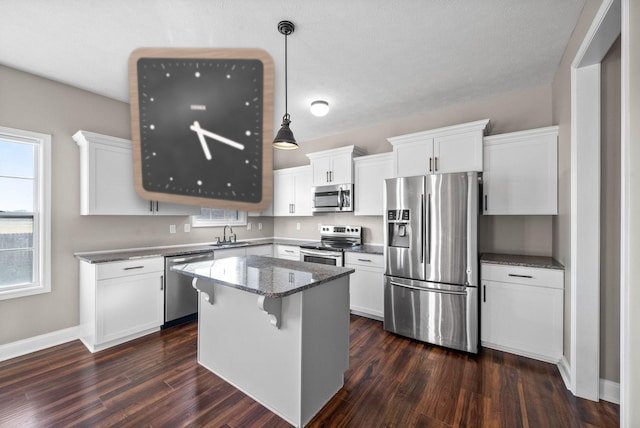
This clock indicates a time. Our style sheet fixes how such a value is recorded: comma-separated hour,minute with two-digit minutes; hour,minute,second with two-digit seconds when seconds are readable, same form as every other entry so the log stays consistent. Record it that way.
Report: 5,18
